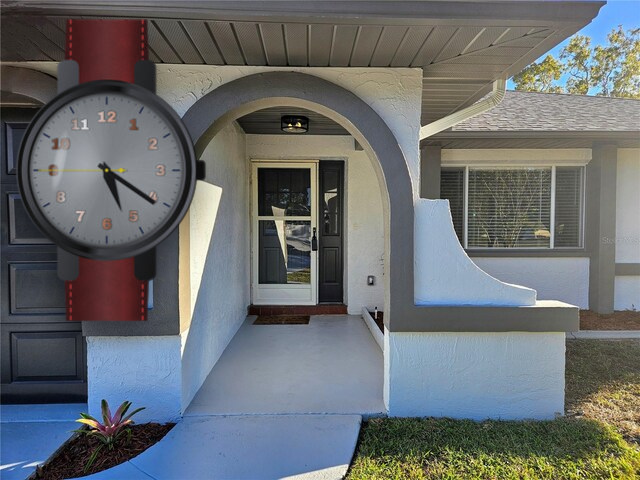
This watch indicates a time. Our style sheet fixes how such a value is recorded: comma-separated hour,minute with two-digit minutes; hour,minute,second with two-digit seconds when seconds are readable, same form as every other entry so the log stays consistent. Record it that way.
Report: 5,20,45
